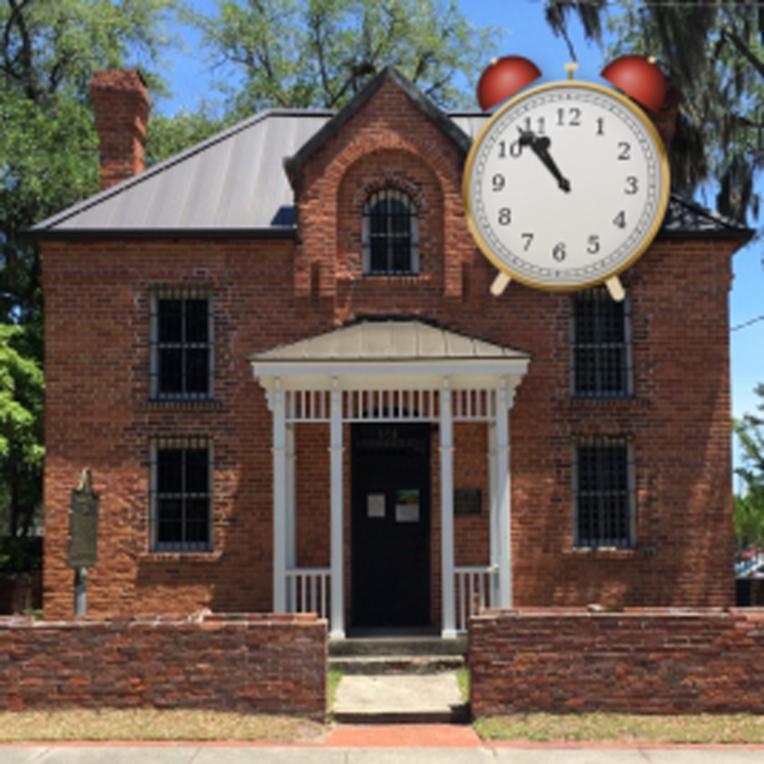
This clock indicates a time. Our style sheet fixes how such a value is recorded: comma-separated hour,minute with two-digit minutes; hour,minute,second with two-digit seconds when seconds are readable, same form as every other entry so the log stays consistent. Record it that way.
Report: 10,53
